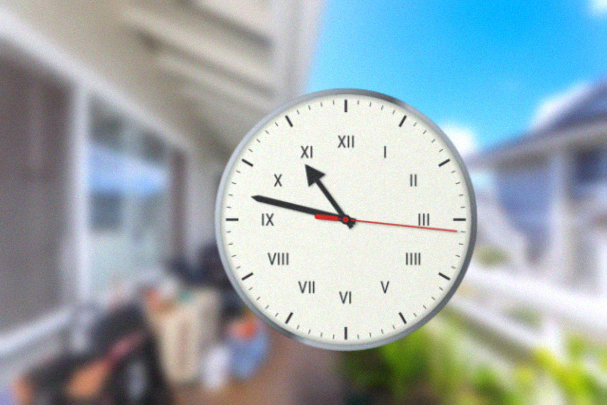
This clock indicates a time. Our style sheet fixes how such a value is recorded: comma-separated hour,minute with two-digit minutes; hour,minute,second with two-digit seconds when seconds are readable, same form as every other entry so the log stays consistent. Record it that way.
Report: 10,47,16
